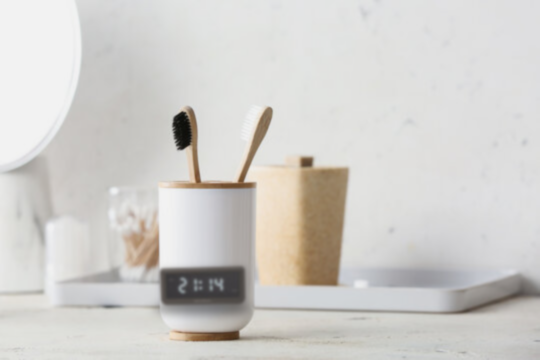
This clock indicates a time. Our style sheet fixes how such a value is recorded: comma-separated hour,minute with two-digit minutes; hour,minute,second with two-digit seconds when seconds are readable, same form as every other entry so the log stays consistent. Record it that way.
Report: 21,14
